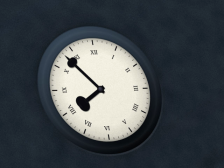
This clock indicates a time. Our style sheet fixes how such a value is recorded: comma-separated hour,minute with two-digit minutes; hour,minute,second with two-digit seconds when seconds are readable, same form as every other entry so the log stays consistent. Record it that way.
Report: 7,53
